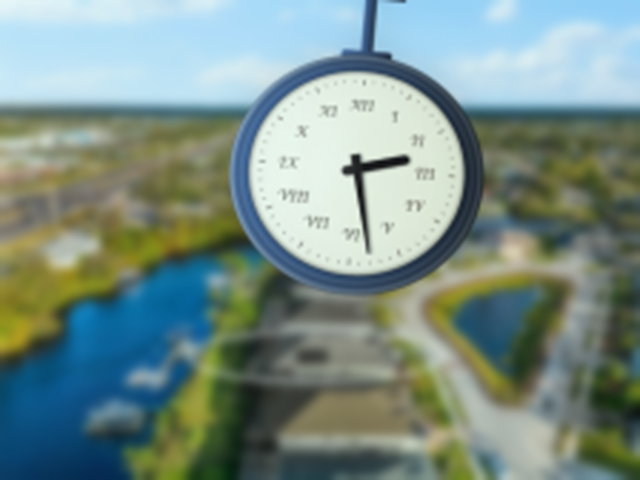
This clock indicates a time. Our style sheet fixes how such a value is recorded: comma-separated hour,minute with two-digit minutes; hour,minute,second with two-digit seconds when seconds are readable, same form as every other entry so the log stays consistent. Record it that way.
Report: 2,28
